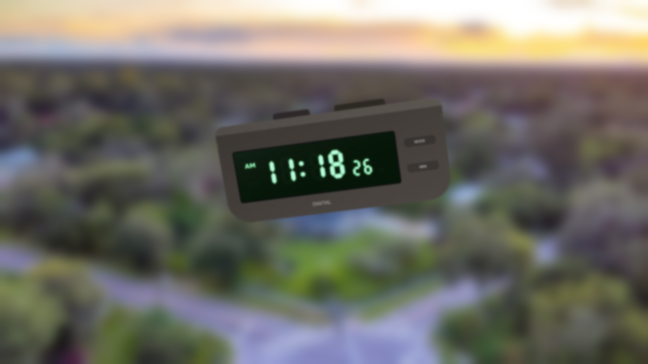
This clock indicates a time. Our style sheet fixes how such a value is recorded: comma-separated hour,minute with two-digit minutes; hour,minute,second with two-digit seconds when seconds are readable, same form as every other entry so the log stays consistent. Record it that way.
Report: 11,18,26
